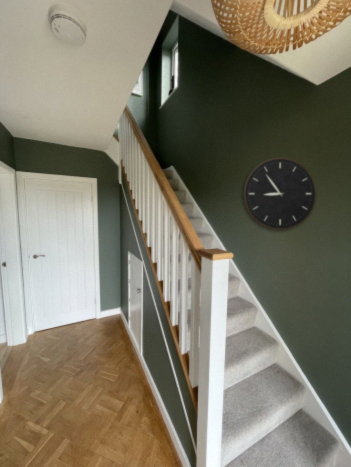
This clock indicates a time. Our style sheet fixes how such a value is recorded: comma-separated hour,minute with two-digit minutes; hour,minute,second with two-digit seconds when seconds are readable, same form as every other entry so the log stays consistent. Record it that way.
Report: 8,54
